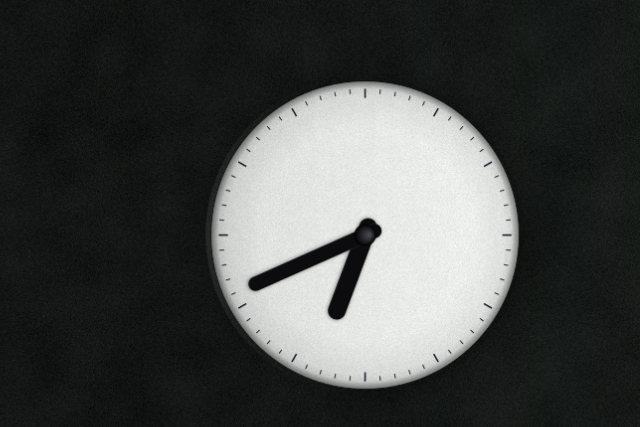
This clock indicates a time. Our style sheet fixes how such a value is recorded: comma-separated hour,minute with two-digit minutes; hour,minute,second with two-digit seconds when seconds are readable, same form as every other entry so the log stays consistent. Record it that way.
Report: 6,41
